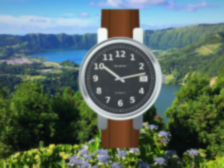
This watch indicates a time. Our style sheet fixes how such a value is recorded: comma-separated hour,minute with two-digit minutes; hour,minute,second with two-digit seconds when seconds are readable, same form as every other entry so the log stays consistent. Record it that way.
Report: 10,13
